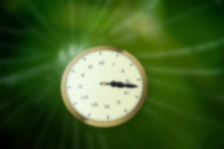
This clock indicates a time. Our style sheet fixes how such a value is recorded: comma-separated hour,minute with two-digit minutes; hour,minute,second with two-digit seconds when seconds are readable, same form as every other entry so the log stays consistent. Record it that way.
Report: 3,17
